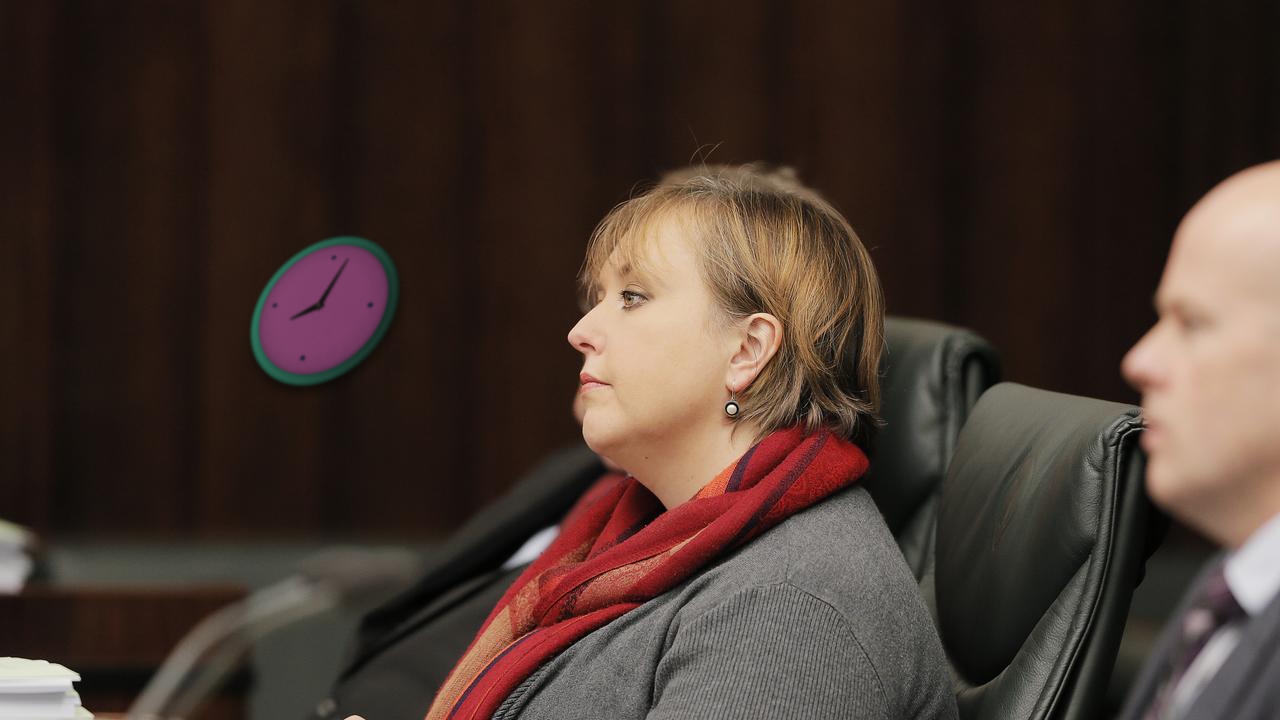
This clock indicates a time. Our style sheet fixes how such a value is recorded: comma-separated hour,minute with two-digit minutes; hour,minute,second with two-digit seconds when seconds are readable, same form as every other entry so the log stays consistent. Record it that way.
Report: 8,03
